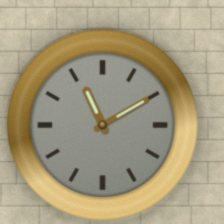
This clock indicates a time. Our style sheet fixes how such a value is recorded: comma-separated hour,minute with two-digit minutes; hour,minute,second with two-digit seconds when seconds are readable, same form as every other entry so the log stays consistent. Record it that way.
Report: 11,10
